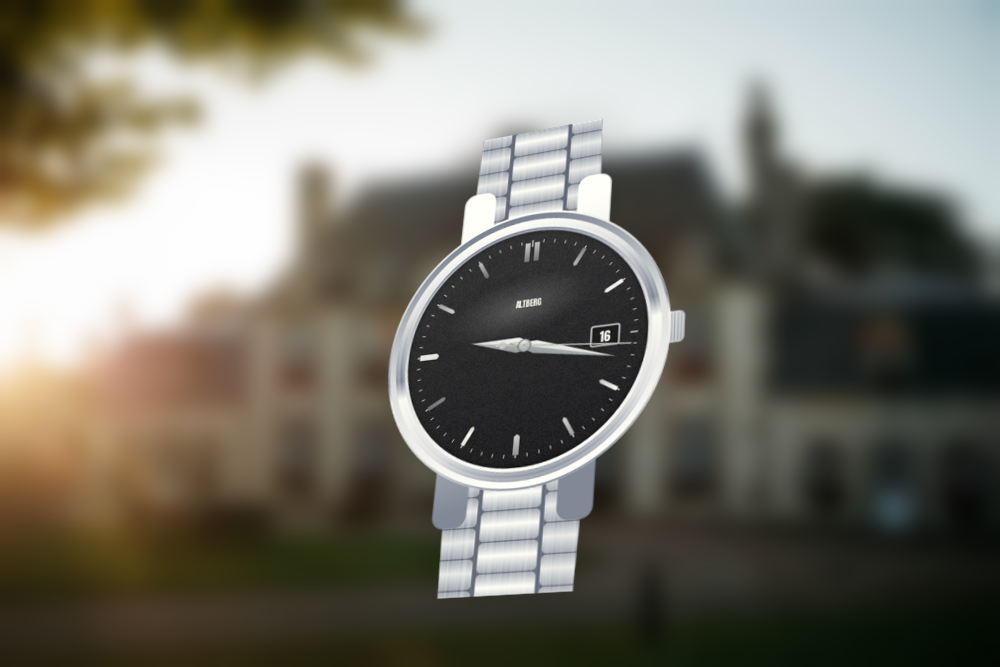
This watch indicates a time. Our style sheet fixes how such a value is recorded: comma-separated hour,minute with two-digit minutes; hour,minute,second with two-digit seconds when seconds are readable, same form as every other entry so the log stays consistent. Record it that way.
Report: 9,17,16
